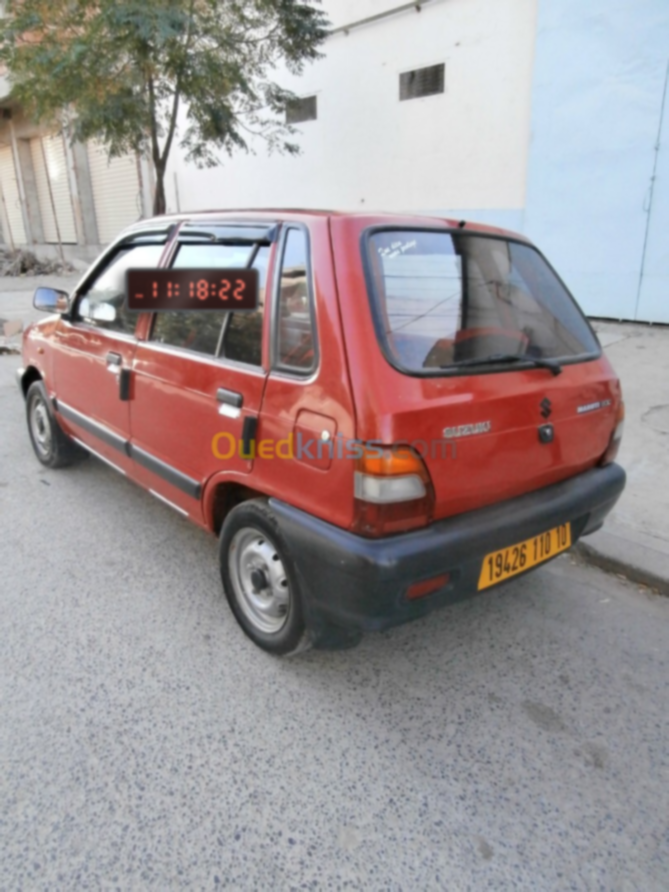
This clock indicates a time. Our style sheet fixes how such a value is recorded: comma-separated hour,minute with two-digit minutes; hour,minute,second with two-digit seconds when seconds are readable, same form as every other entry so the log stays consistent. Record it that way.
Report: 11,18,22
